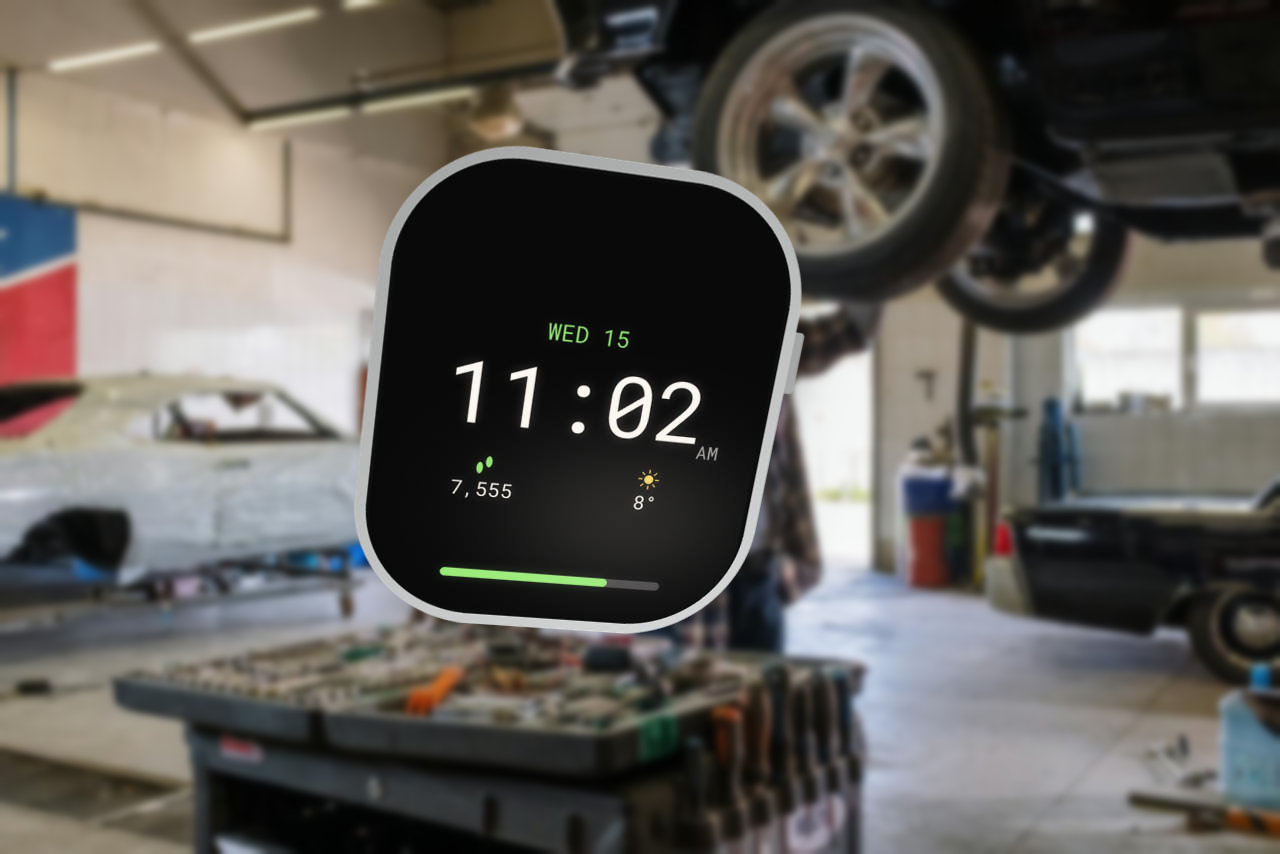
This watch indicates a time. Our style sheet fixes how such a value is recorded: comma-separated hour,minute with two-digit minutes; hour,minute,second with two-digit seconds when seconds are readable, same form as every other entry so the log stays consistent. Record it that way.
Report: 11,02
